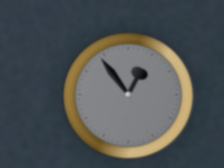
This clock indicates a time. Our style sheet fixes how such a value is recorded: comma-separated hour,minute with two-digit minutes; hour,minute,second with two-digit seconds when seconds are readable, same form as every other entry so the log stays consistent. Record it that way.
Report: 12,54
